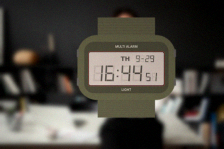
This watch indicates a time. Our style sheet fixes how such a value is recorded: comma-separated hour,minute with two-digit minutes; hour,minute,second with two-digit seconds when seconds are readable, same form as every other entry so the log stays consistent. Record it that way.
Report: 16,44,51
